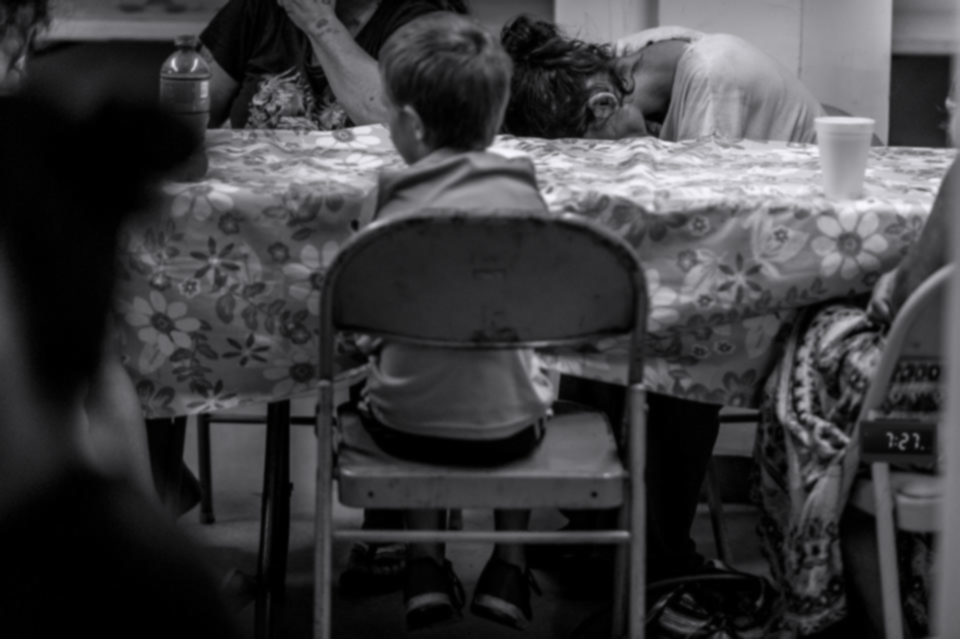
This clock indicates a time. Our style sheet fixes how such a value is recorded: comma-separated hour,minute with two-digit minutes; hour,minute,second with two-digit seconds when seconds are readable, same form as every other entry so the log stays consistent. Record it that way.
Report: 7,27
